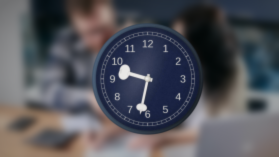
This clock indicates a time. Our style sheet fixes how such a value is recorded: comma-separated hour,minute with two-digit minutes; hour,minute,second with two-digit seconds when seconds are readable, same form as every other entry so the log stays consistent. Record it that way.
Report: 9,32
